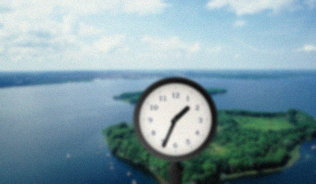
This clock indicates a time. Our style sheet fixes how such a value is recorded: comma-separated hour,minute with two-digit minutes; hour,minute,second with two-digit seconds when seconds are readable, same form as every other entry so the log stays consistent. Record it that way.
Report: 1,34
